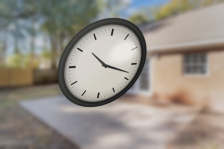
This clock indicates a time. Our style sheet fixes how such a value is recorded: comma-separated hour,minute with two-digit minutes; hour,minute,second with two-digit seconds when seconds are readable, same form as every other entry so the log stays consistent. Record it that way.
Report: 10,18
